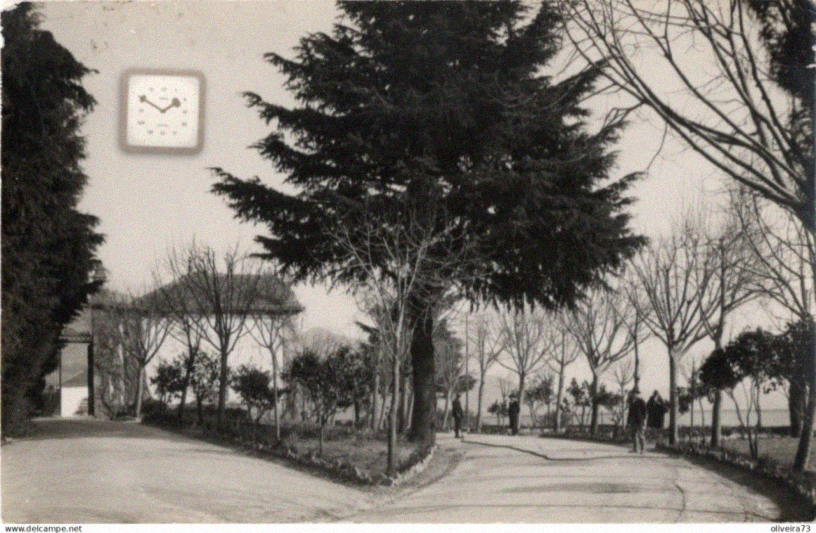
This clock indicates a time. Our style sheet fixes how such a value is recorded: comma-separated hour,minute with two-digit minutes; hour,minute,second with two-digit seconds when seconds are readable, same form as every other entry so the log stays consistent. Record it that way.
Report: 1,50
